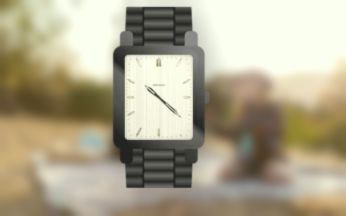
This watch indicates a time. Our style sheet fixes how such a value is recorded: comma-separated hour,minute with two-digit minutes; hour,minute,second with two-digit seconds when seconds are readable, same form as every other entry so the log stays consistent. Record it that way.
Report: 10,22
